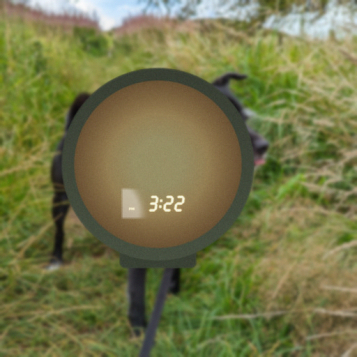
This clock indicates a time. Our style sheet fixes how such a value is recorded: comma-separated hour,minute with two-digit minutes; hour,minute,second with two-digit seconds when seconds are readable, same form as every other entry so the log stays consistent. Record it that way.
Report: 3,22
